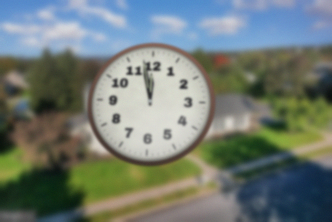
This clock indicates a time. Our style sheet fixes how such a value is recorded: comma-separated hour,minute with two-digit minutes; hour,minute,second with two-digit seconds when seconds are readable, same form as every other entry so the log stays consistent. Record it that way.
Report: 11,58
